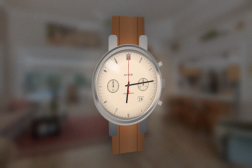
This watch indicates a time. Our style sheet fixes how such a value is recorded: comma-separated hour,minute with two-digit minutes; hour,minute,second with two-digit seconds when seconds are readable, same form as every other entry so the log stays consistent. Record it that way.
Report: 6,14
